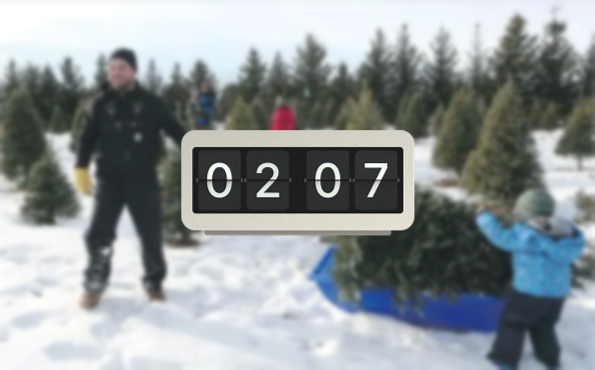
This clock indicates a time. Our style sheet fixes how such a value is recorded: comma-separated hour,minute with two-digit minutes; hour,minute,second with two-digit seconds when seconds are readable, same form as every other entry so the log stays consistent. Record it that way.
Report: 2,07
